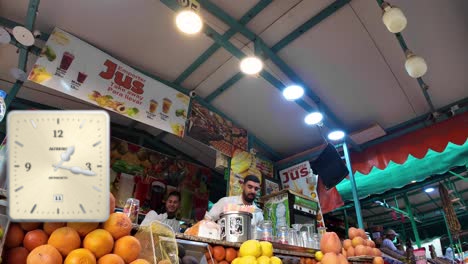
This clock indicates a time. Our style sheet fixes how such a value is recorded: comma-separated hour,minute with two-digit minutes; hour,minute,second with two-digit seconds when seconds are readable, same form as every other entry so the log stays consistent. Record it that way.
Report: 1,17
